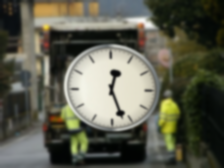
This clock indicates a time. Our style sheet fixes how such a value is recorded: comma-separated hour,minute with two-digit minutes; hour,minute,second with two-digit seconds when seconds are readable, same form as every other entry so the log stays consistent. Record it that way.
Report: 12,27
